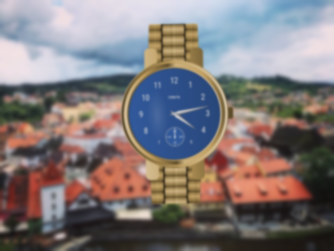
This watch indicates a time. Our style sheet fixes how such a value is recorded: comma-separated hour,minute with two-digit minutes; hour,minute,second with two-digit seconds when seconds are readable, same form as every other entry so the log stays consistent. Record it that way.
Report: 4,13
